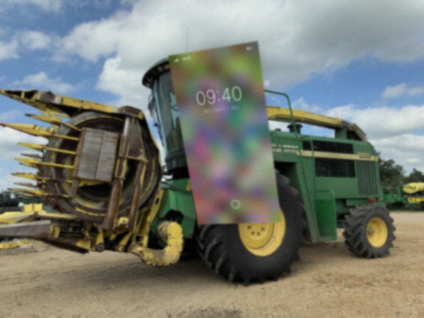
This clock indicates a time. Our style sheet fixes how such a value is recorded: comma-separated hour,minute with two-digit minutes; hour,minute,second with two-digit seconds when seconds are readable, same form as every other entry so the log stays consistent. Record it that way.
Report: 9,40
